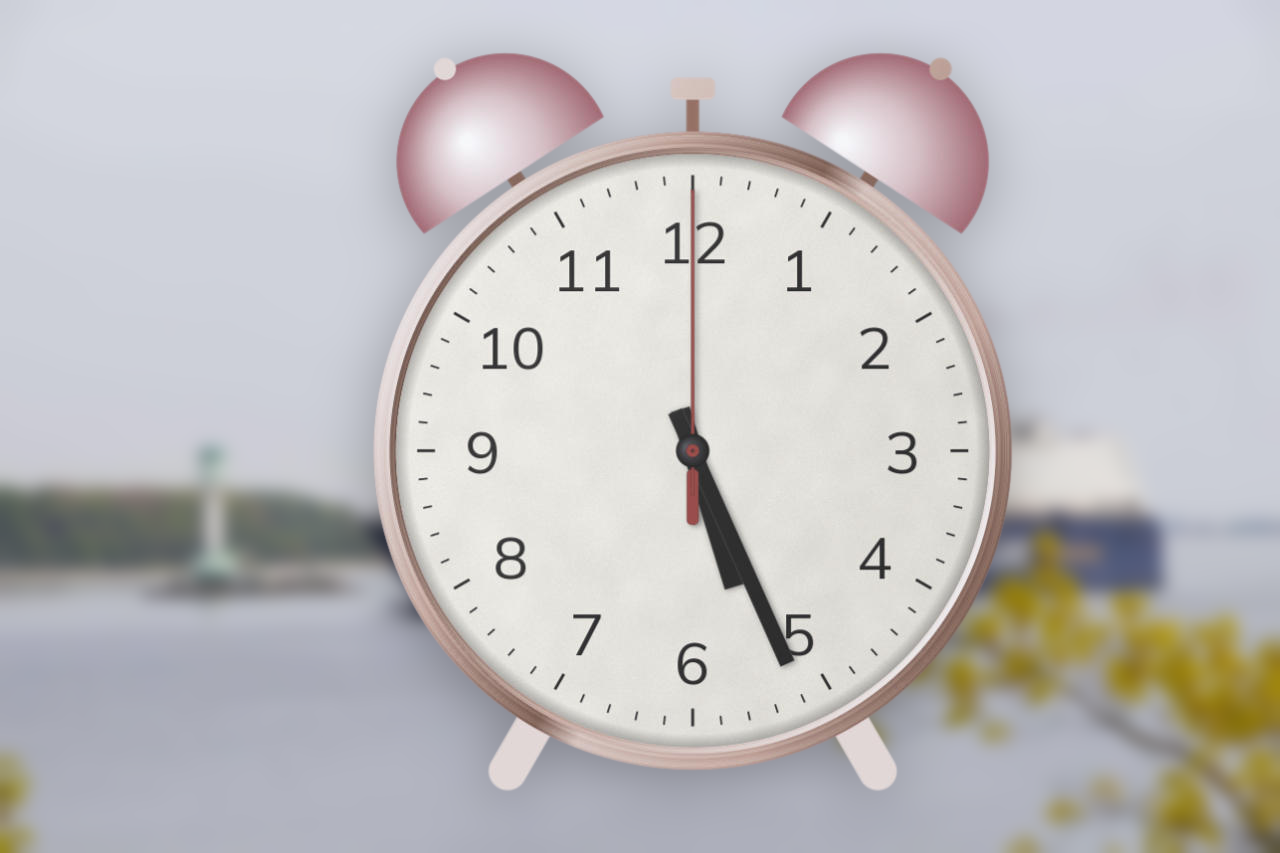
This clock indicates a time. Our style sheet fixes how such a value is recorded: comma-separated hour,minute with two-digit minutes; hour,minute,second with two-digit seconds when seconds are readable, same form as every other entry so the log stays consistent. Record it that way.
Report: 5,26,00
